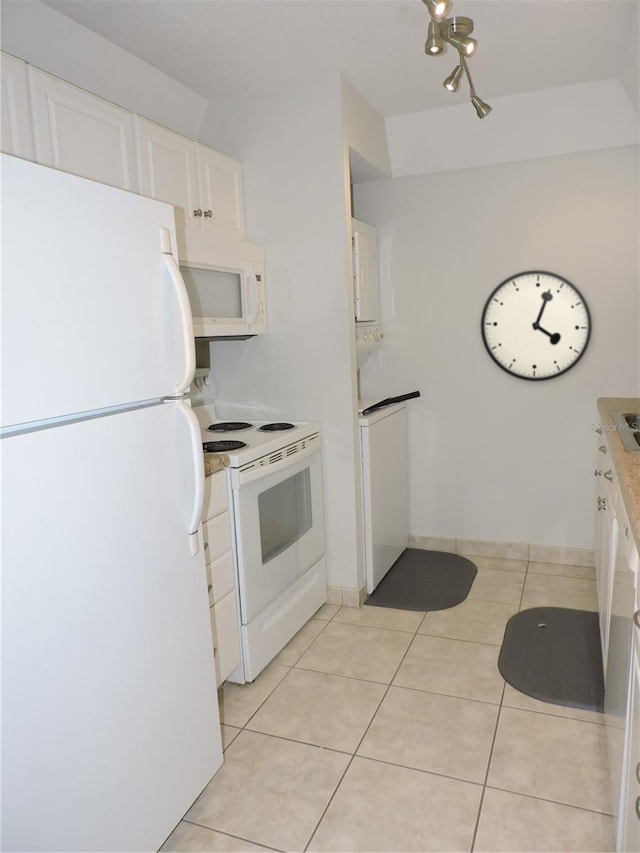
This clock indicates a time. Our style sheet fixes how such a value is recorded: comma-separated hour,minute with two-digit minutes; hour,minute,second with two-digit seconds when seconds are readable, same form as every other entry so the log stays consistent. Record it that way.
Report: 4,03
